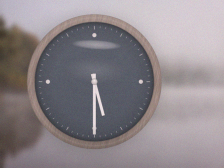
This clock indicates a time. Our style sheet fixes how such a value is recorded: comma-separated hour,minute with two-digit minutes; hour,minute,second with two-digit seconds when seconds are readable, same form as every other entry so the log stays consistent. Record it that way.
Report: 5,30
